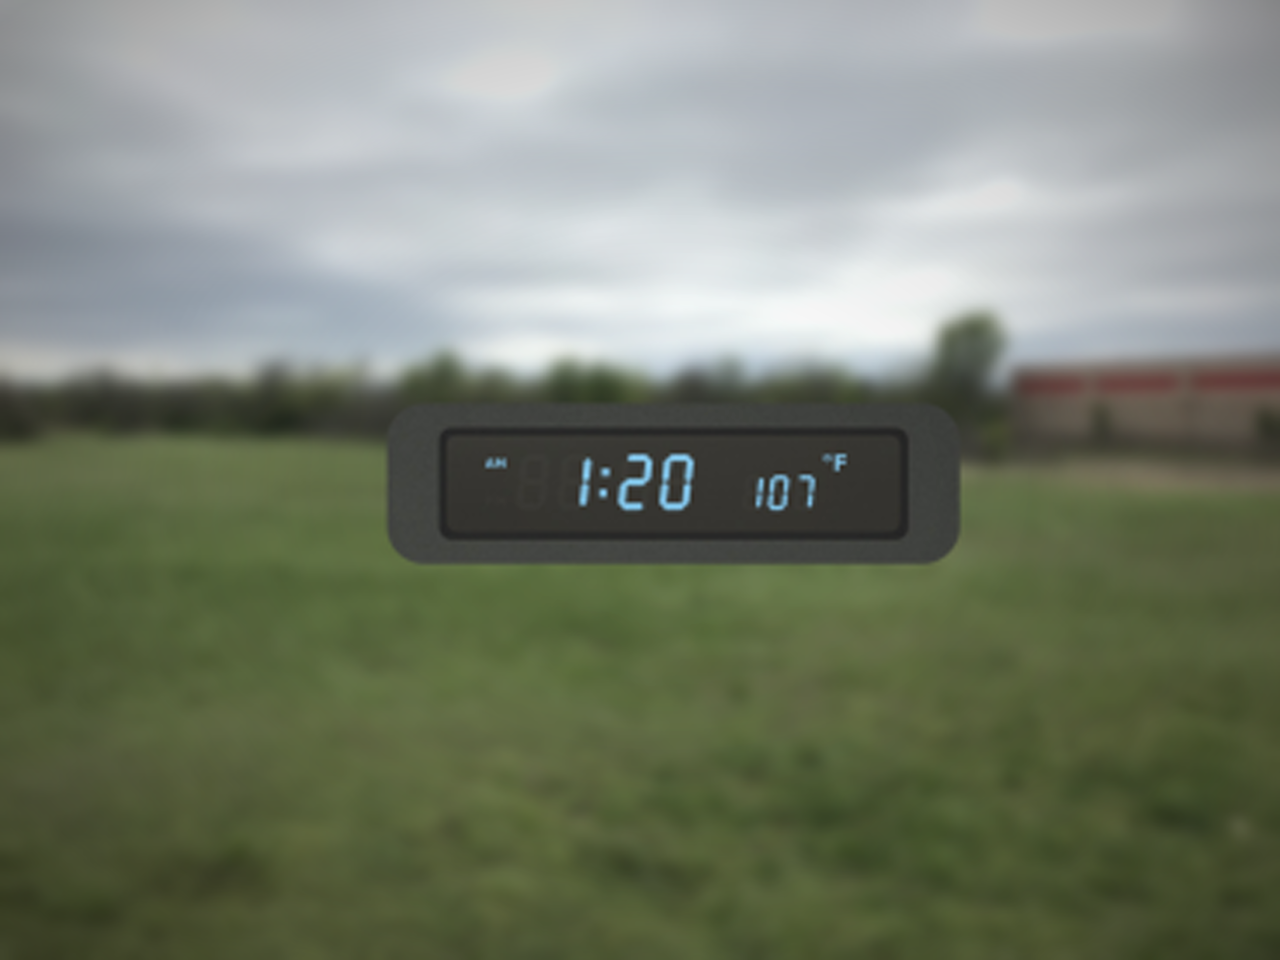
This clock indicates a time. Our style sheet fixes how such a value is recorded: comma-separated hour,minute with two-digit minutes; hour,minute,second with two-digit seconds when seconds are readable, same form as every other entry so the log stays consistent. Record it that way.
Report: 1,20
